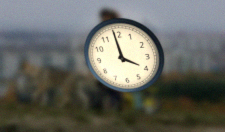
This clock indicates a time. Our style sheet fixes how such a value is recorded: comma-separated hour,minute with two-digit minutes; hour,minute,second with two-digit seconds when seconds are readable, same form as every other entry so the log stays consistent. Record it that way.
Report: 3,59
